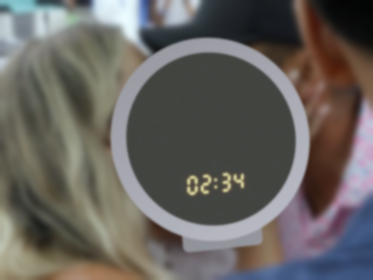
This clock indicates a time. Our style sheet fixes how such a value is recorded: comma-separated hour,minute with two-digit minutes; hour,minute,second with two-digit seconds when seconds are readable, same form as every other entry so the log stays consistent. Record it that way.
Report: 2,34
